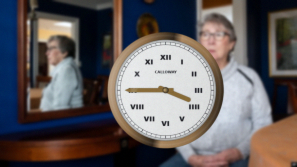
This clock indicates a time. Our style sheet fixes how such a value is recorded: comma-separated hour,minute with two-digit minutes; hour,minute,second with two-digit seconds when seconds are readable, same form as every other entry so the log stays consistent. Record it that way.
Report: 3,45
